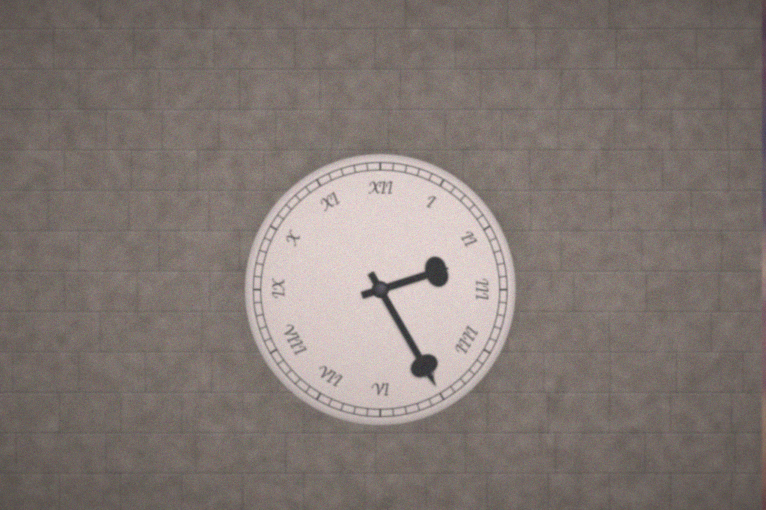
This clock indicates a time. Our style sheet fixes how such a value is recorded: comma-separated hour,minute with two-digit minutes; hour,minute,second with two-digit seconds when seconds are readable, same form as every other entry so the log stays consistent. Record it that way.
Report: 2,25
